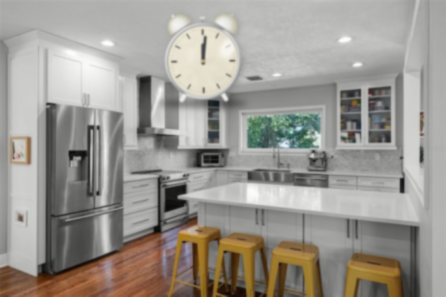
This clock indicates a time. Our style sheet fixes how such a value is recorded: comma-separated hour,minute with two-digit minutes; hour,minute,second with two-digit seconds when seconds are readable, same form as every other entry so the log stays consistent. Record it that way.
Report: 12,01
